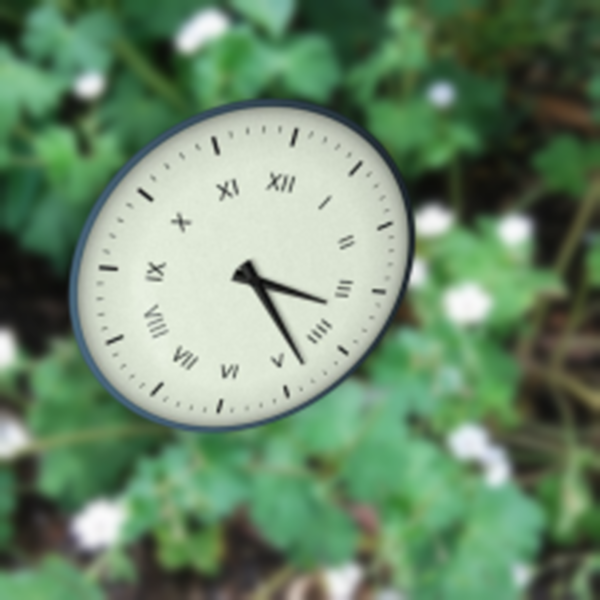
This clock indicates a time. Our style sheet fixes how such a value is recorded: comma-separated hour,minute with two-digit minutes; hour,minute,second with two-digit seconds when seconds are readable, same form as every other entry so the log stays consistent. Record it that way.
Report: 3,23
